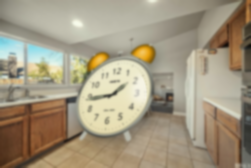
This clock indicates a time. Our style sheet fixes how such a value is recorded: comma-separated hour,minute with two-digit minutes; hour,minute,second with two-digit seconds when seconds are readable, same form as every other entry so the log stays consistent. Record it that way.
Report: 1,44
